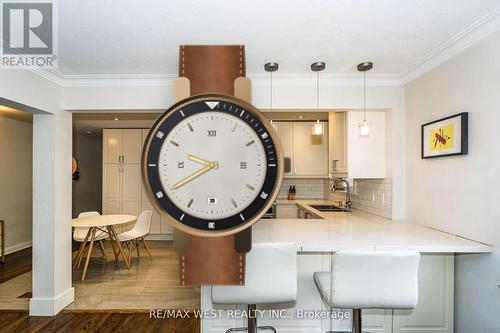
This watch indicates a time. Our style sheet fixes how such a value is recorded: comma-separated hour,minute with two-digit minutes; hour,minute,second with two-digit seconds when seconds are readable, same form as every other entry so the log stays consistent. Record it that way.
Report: 9,40
